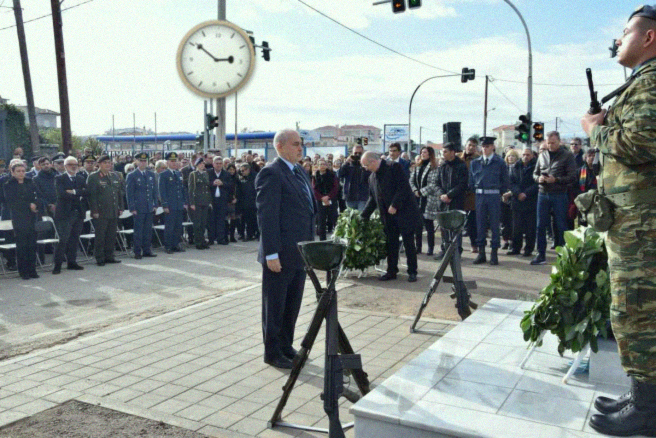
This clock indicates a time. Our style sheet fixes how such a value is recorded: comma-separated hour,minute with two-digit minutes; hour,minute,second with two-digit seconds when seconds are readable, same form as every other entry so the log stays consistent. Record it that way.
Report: 2,51
